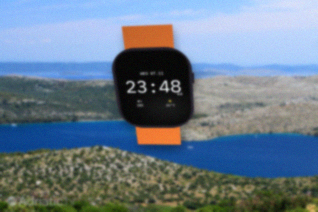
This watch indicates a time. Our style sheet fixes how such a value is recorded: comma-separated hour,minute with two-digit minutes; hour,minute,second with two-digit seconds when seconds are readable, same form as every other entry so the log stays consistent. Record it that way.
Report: 23,48
